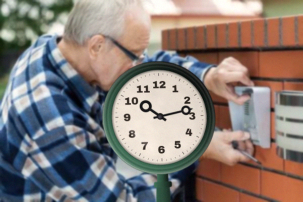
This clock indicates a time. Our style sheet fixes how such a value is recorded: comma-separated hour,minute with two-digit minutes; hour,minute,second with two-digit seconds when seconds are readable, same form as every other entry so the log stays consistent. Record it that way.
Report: 10,13
